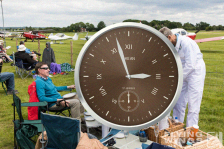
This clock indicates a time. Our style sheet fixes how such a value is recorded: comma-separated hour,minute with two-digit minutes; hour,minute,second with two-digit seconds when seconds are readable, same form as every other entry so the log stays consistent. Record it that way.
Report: 2,57
